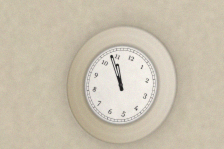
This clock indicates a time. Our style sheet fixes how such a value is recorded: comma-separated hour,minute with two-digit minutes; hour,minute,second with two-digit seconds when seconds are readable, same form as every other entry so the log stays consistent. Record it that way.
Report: 10,53
